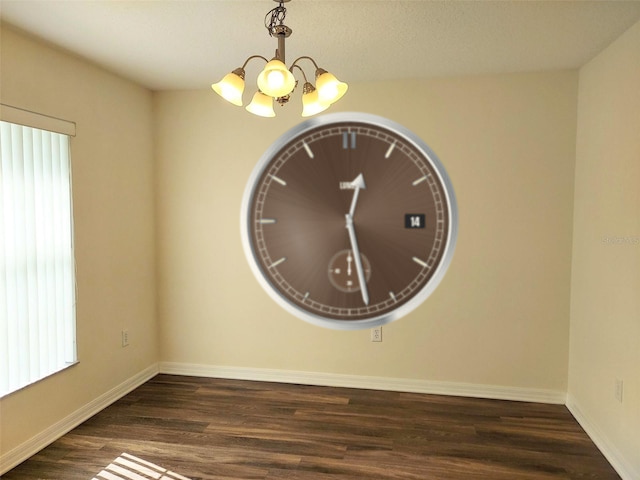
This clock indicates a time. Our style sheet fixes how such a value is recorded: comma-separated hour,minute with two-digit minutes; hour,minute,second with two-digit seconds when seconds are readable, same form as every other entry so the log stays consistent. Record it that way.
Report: 12,28
